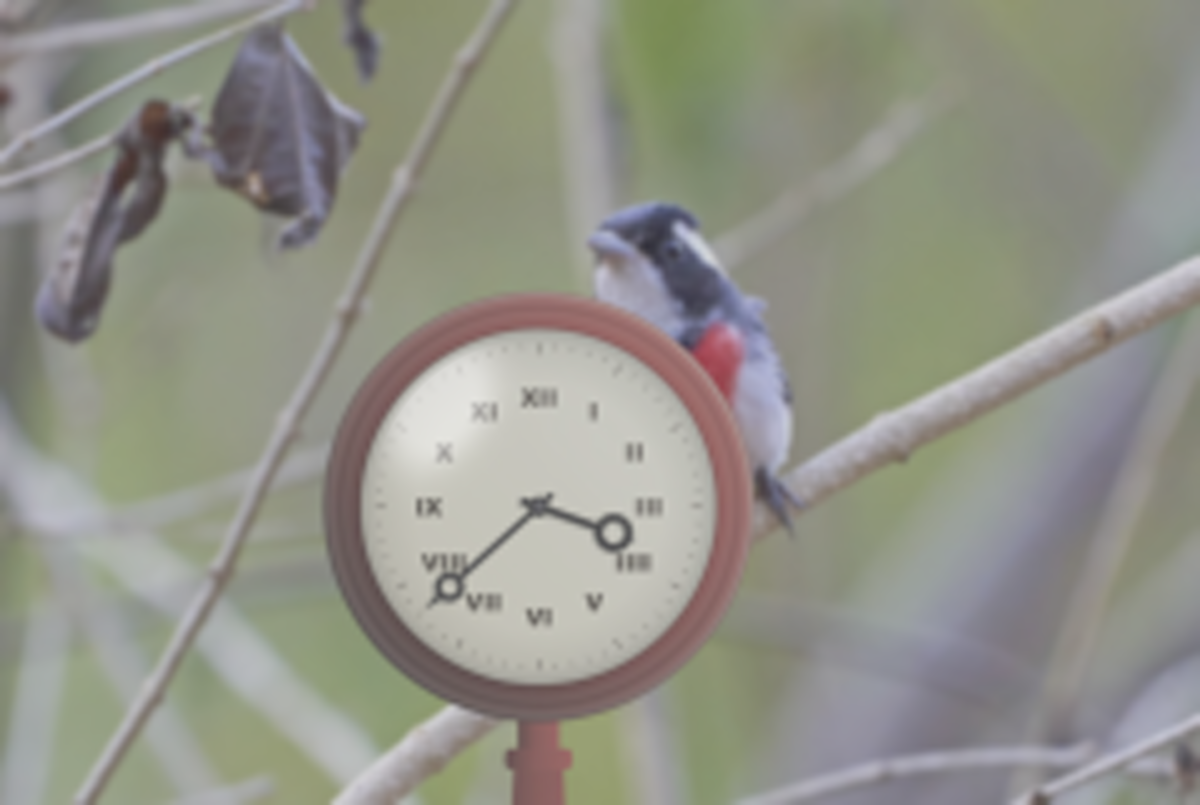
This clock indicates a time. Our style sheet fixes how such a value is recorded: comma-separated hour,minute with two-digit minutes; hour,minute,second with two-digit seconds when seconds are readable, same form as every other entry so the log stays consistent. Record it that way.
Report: 3,38
